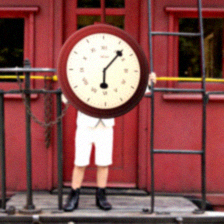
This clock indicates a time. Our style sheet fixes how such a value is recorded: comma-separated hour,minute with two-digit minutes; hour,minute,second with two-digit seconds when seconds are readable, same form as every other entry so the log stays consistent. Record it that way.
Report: 6,07
